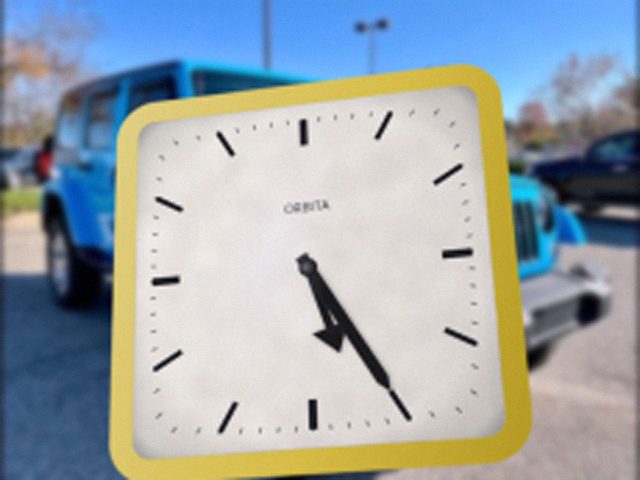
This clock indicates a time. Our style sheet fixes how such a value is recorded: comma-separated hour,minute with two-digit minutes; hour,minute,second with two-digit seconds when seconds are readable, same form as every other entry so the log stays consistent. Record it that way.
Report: 5,25
